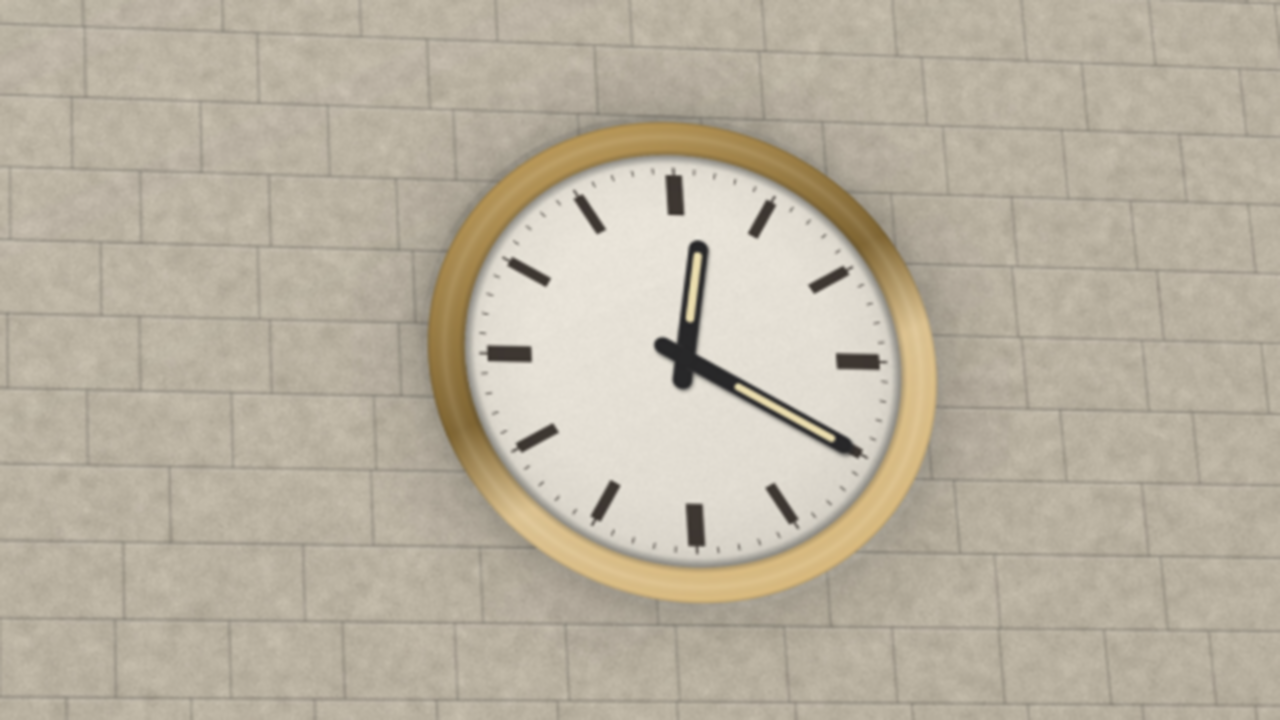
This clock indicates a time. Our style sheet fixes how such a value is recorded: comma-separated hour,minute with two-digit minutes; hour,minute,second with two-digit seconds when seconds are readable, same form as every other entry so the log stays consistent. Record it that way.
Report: 12,20
